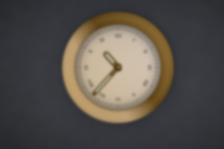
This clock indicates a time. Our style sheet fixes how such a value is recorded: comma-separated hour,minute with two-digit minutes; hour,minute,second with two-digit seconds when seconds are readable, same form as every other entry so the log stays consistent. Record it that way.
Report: 10,37
